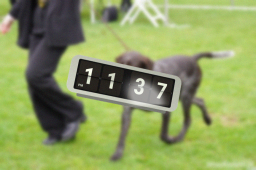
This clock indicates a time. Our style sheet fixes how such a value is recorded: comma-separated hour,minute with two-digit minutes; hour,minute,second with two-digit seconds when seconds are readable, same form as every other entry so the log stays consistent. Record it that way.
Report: 11,37
